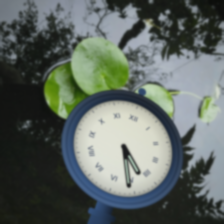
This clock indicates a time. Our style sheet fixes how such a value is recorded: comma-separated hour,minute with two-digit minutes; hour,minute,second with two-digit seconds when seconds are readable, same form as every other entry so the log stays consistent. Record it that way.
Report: 4,26
